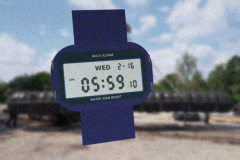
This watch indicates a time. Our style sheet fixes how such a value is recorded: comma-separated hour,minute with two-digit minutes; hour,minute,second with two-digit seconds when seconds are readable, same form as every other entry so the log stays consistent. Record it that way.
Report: 5,59,10
